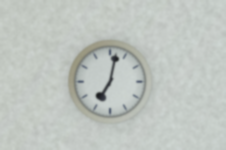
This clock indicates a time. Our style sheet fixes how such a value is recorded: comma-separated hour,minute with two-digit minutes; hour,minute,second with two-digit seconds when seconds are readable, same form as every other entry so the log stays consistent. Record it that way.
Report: 7,02
